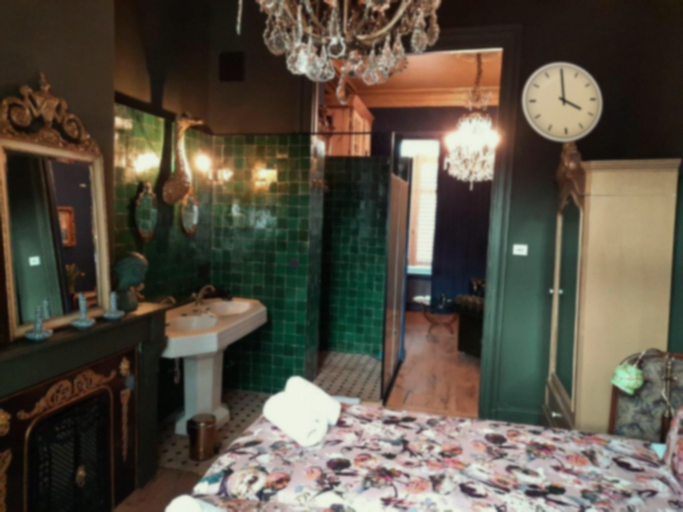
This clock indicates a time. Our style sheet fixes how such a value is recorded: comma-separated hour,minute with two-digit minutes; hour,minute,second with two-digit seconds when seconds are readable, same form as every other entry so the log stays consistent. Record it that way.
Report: 4,00
